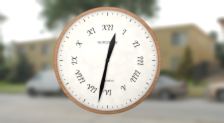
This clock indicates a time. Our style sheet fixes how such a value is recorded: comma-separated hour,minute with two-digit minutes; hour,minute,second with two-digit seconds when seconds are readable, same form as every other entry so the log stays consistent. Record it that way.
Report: 12,32
